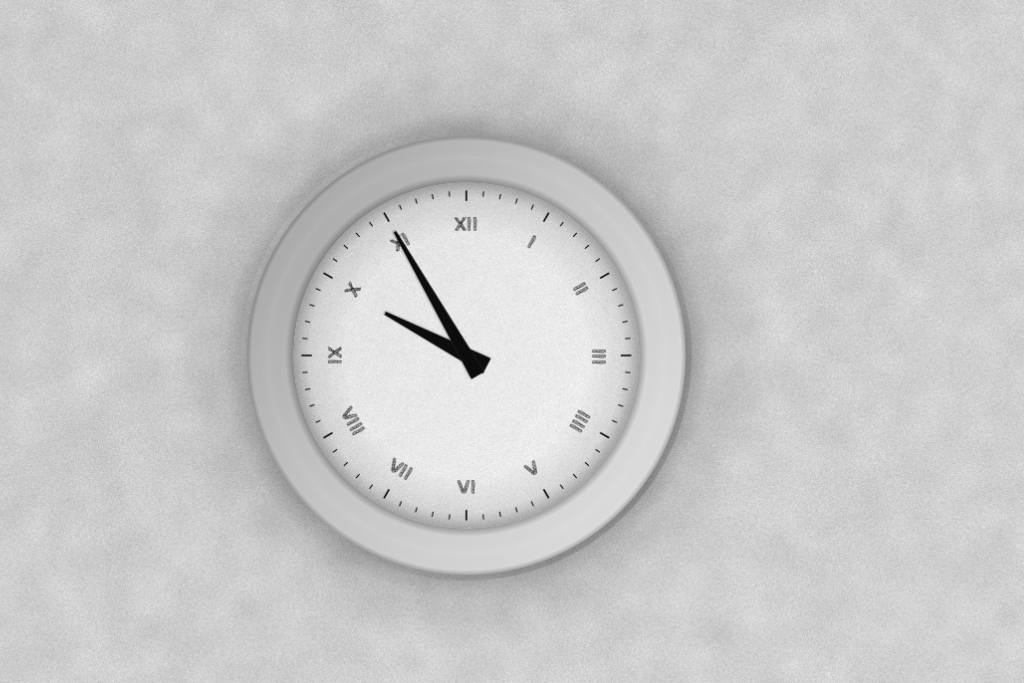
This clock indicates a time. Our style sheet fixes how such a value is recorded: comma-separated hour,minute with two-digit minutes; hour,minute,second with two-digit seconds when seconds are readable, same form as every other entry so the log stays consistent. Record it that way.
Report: 9,55
